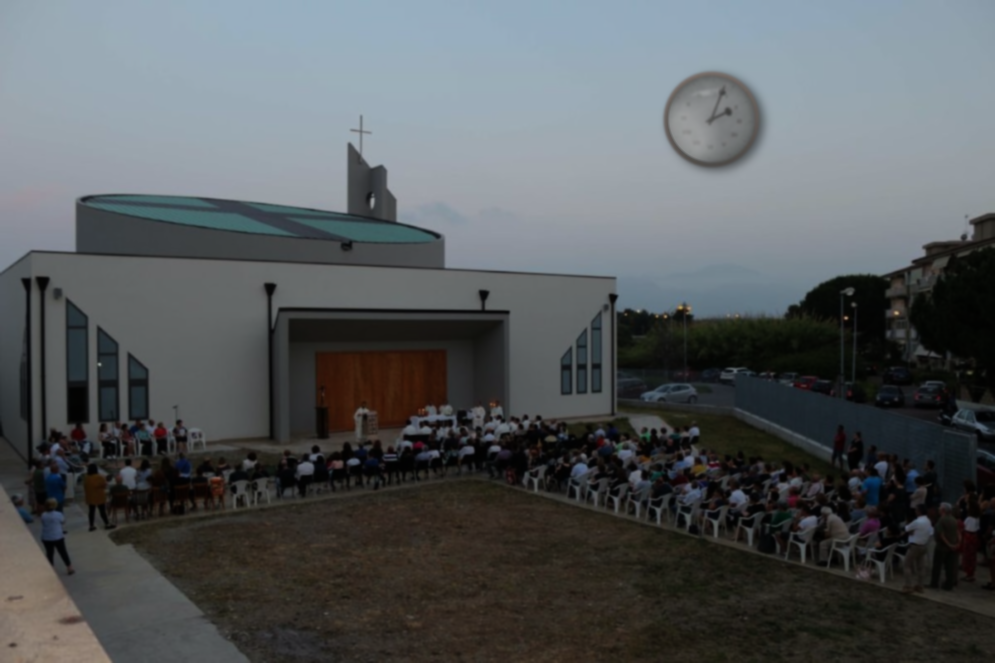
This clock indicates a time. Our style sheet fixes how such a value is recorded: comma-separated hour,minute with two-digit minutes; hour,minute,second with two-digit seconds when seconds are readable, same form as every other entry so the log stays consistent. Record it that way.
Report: 2,03
